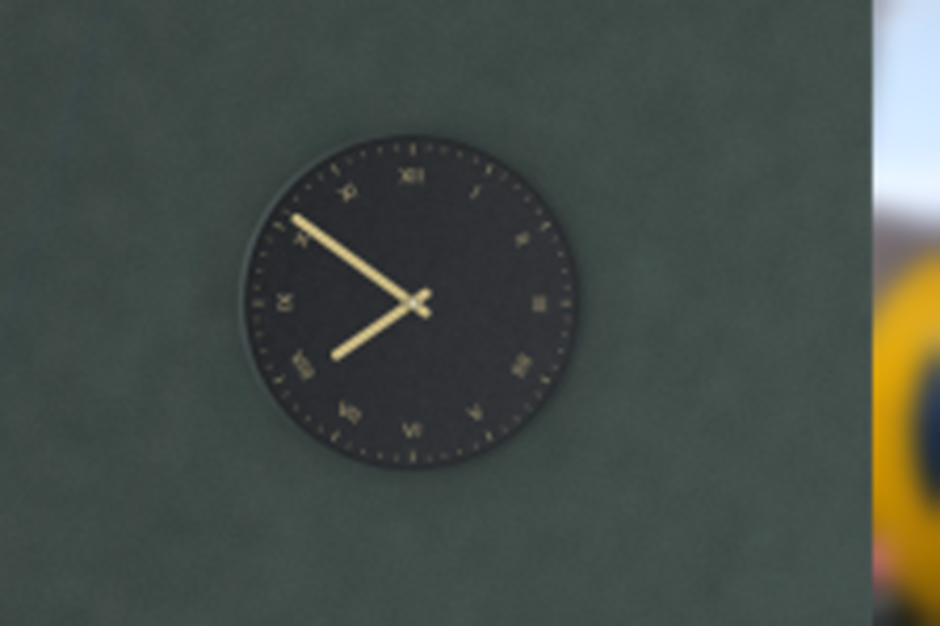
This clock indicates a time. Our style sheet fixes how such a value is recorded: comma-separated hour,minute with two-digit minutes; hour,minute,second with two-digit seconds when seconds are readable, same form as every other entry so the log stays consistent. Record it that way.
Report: 7,51
